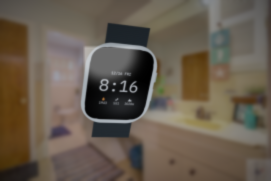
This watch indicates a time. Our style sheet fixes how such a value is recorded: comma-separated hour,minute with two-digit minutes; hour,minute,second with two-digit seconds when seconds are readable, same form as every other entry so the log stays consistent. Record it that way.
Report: 8,16
